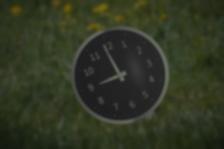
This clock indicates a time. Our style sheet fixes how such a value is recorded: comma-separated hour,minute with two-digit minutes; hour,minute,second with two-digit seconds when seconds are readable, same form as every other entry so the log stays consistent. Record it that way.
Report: 8,59
